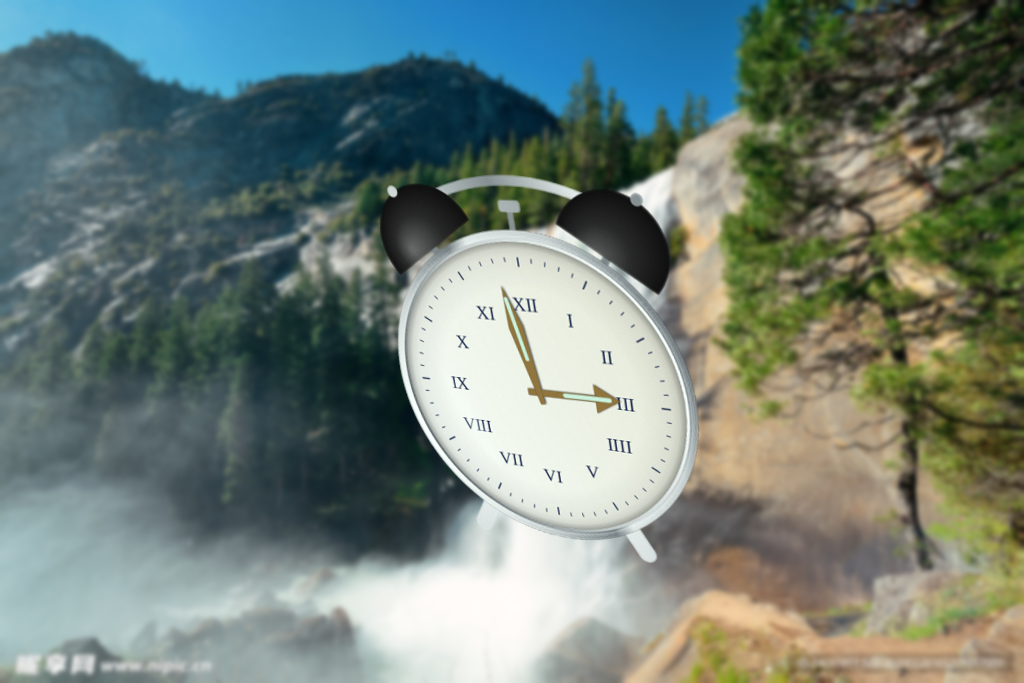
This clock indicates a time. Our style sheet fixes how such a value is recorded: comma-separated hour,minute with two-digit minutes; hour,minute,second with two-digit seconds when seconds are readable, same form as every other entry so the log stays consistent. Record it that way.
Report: 2,58
